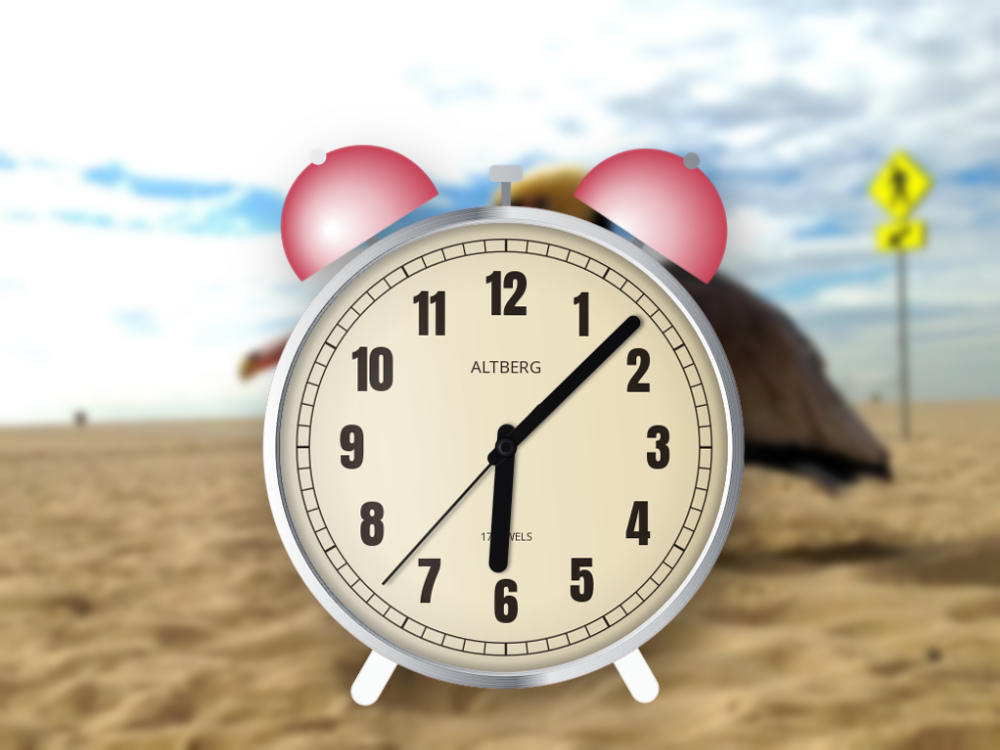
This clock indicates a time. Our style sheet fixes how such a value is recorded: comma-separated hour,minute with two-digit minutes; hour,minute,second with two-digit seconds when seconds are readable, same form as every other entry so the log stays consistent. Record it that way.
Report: 6,07,37
